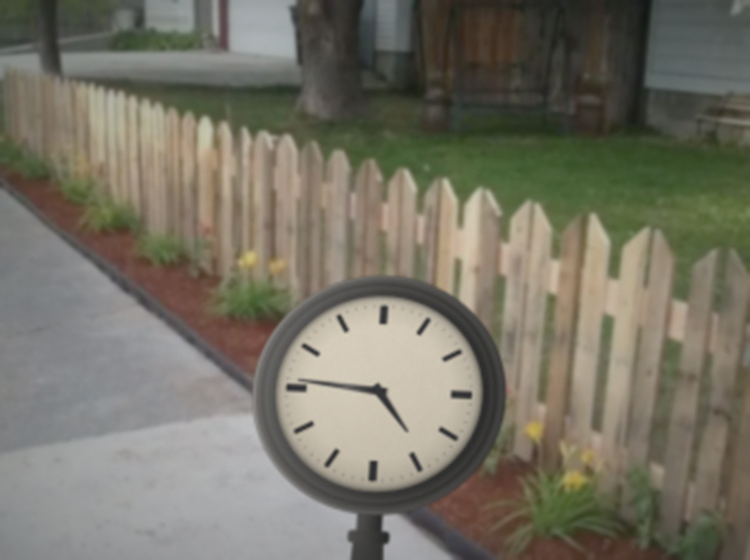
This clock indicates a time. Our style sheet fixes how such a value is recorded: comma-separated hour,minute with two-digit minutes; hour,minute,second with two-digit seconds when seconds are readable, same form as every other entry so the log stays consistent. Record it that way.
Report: 4,46
